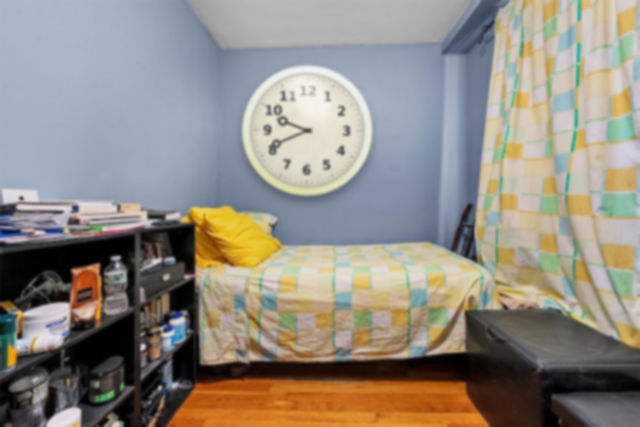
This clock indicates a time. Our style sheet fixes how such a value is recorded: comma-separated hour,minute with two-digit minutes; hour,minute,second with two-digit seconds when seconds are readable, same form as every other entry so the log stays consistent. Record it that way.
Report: 9,41
